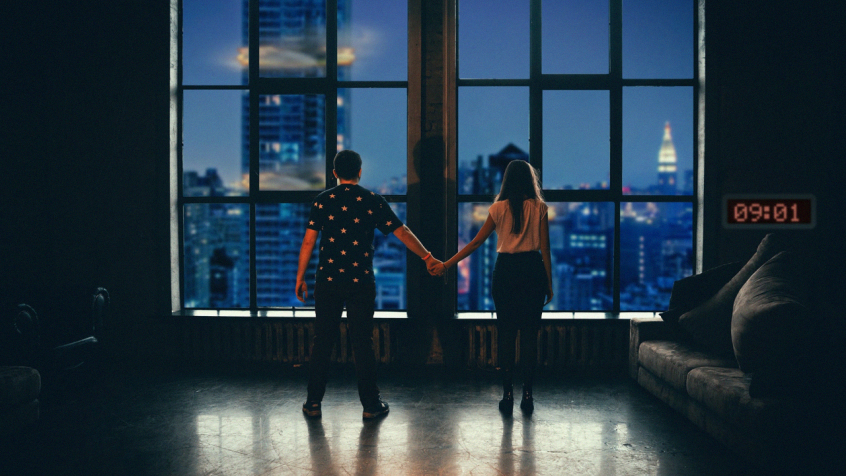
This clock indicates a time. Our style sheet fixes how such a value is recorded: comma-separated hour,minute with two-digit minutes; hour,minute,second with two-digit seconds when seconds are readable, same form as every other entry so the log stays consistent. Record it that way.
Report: 9,01
